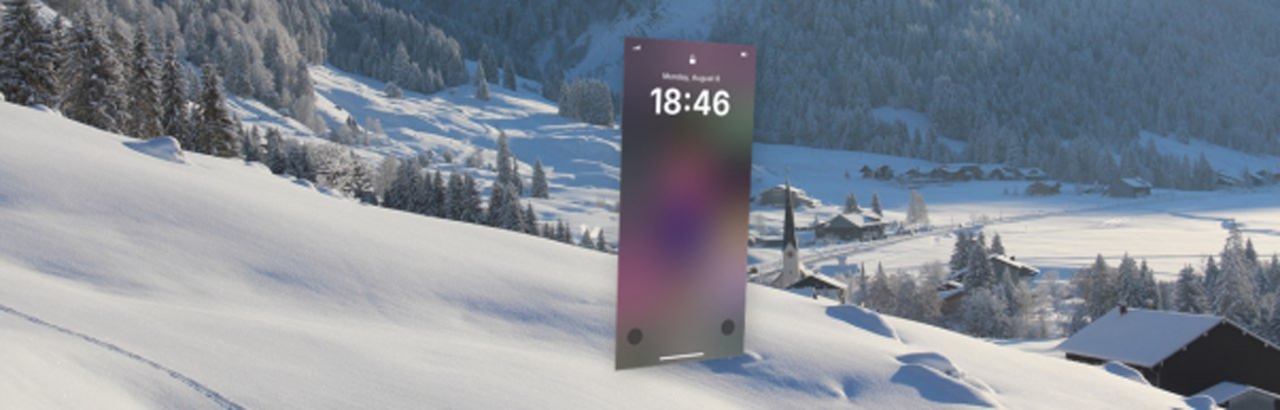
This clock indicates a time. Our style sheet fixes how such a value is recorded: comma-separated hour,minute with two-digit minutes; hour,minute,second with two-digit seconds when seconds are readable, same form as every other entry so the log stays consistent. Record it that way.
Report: 18,46
